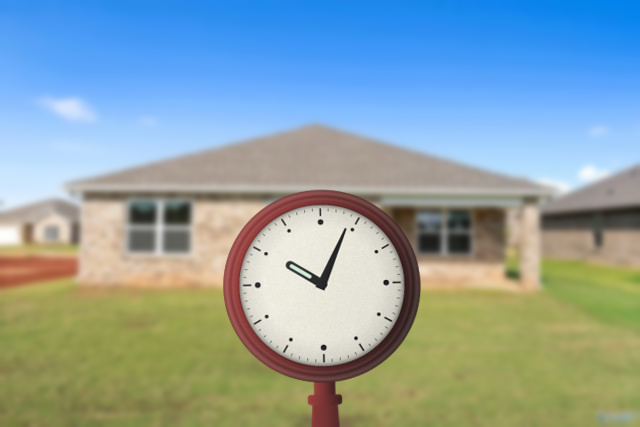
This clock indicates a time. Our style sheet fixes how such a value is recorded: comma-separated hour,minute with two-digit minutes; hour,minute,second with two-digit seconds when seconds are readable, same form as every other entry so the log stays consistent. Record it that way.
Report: 10,04
